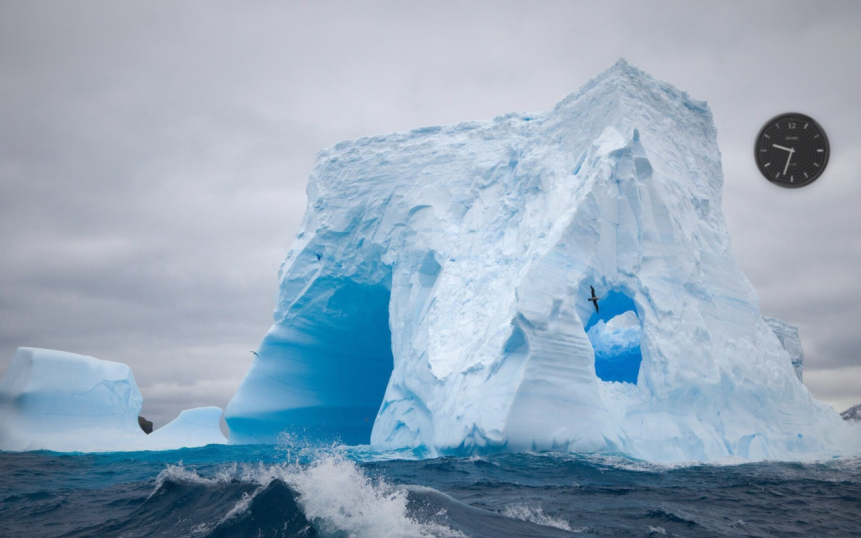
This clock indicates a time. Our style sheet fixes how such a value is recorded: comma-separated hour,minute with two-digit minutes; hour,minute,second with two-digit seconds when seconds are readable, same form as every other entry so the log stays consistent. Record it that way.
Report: 9,33
